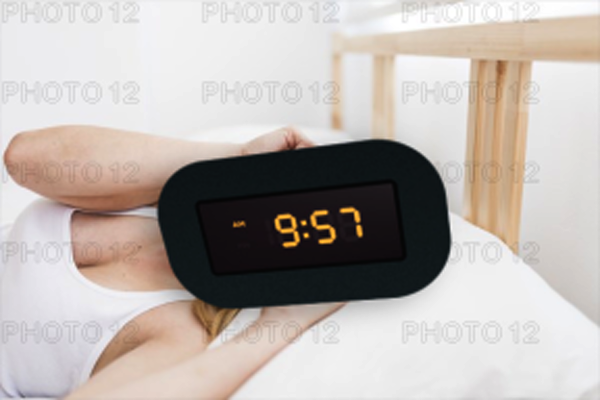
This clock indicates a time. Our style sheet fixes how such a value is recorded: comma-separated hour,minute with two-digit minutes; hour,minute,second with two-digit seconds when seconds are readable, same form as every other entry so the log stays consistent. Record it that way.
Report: 9,57
